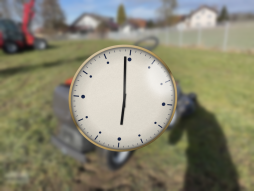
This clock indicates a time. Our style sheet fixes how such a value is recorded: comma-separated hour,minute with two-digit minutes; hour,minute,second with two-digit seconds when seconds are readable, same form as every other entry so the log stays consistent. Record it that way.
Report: 5,59
